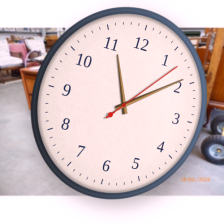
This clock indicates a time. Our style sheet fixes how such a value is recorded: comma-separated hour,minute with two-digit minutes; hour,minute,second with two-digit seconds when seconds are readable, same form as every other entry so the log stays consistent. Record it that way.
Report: 11,09,07
